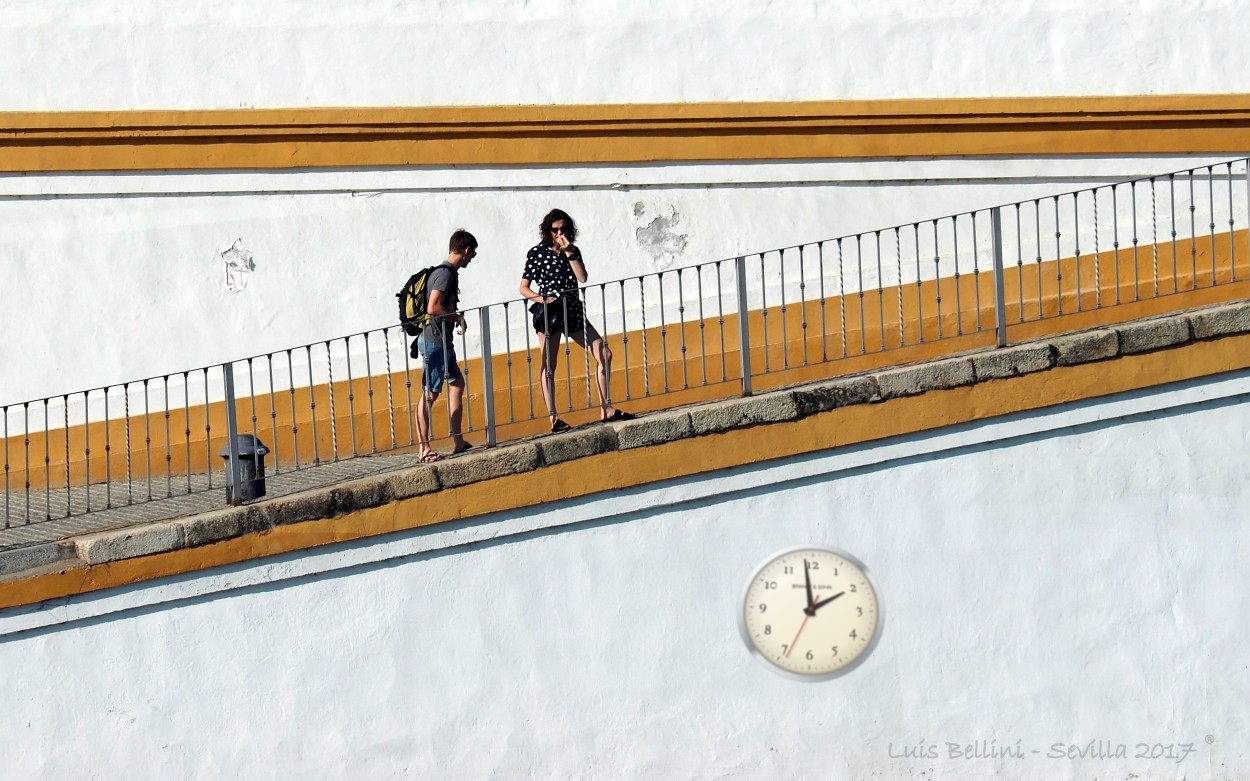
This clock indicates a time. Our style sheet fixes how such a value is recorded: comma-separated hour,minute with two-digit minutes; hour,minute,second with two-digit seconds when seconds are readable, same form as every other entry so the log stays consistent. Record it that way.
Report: 1,58,34
